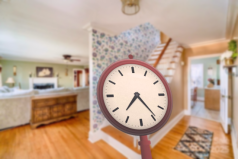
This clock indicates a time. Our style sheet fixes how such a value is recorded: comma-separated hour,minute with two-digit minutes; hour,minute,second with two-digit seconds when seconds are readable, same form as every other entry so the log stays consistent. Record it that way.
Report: 7,24
